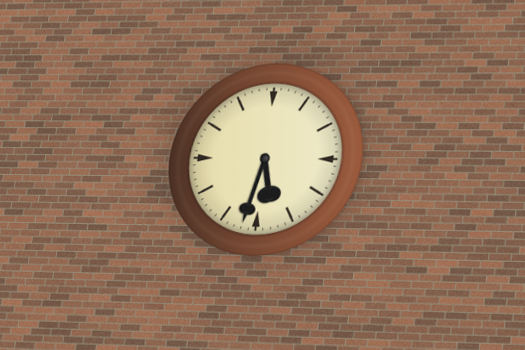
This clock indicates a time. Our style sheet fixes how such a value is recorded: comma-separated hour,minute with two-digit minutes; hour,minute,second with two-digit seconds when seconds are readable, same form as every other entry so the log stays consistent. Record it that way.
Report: 5,32
